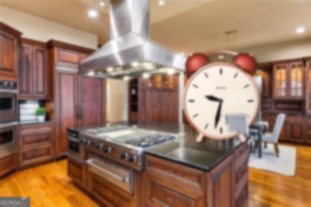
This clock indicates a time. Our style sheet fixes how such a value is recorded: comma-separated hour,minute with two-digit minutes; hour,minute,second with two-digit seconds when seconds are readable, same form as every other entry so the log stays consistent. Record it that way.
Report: 9,32
